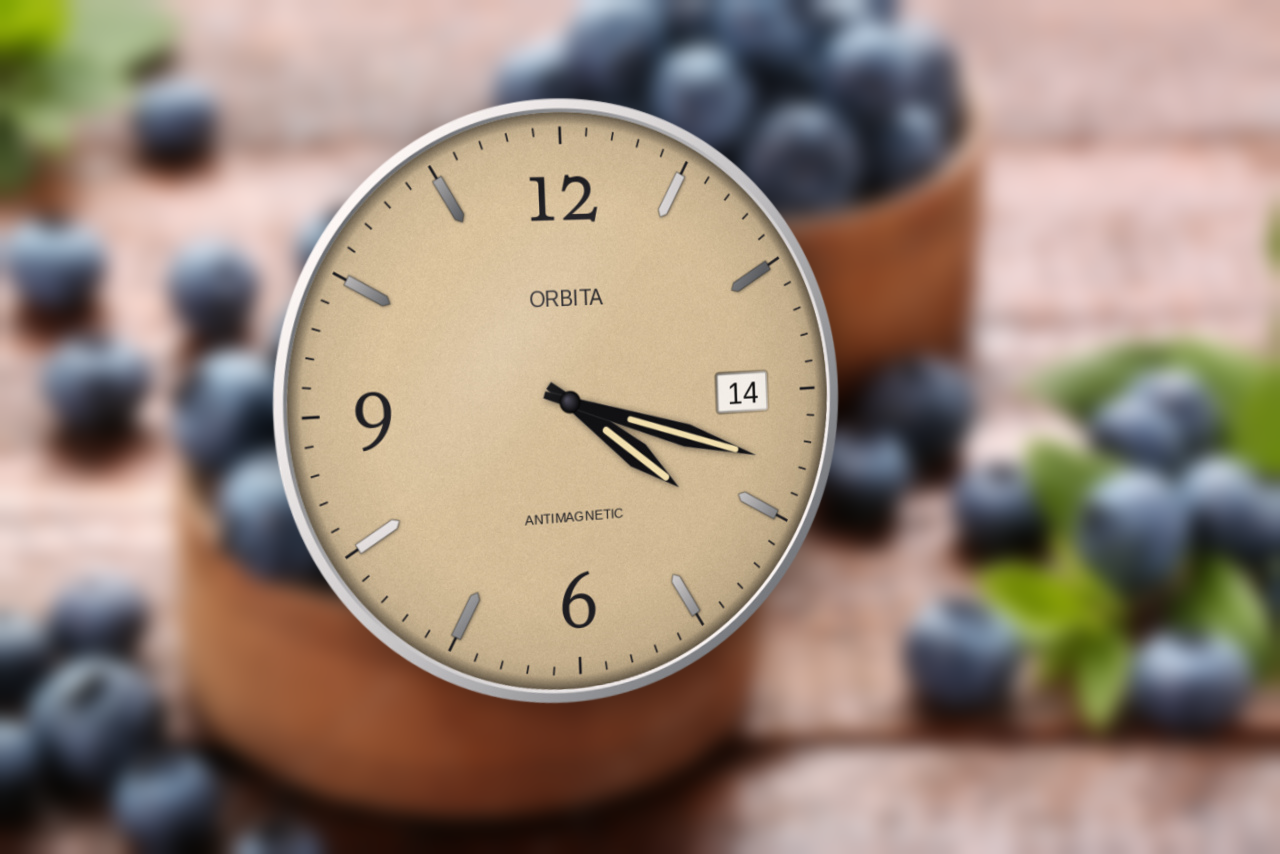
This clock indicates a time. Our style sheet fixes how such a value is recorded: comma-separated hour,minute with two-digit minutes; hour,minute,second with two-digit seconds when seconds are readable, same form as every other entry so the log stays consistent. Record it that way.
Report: 4,18
